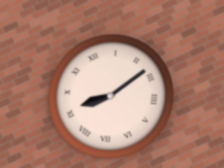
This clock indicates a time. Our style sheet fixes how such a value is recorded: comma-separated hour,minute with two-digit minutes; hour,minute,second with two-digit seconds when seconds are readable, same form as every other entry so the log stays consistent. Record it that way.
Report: 9,13
